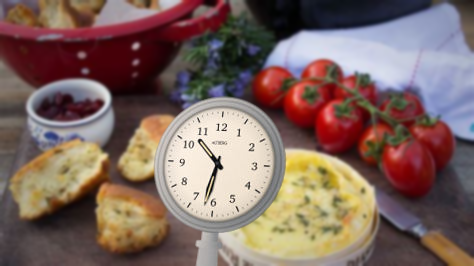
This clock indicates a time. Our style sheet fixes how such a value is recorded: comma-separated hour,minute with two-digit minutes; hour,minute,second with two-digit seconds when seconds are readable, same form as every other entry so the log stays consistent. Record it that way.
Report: 10,32
